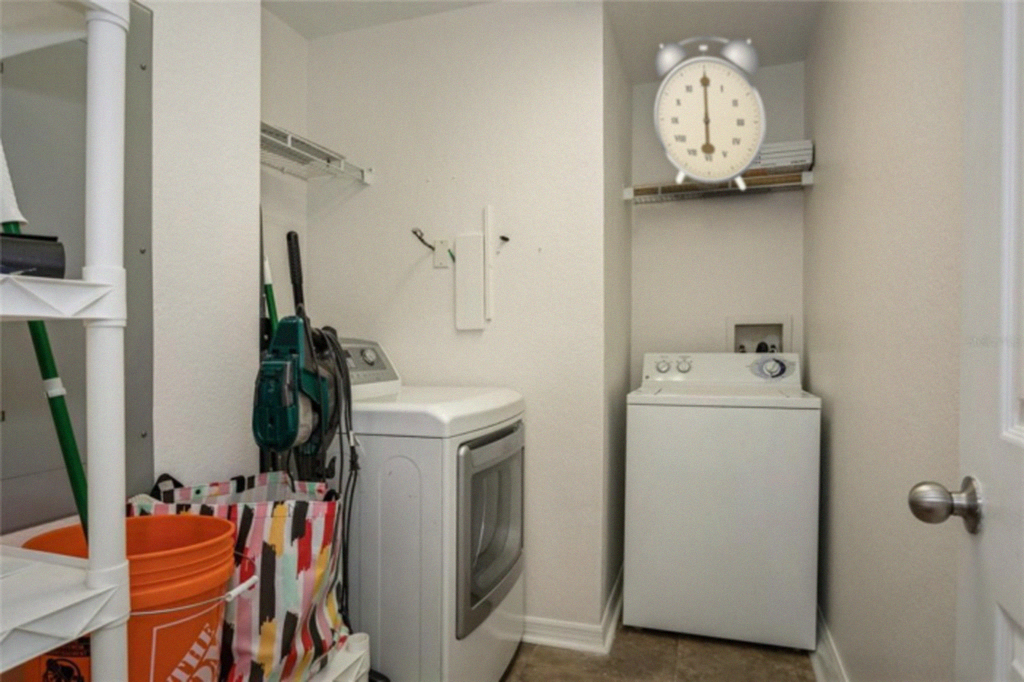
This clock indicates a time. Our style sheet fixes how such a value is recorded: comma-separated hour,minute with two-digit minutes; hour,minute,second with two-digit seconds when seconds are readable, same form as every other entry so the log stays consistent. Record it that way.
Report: 6,00
